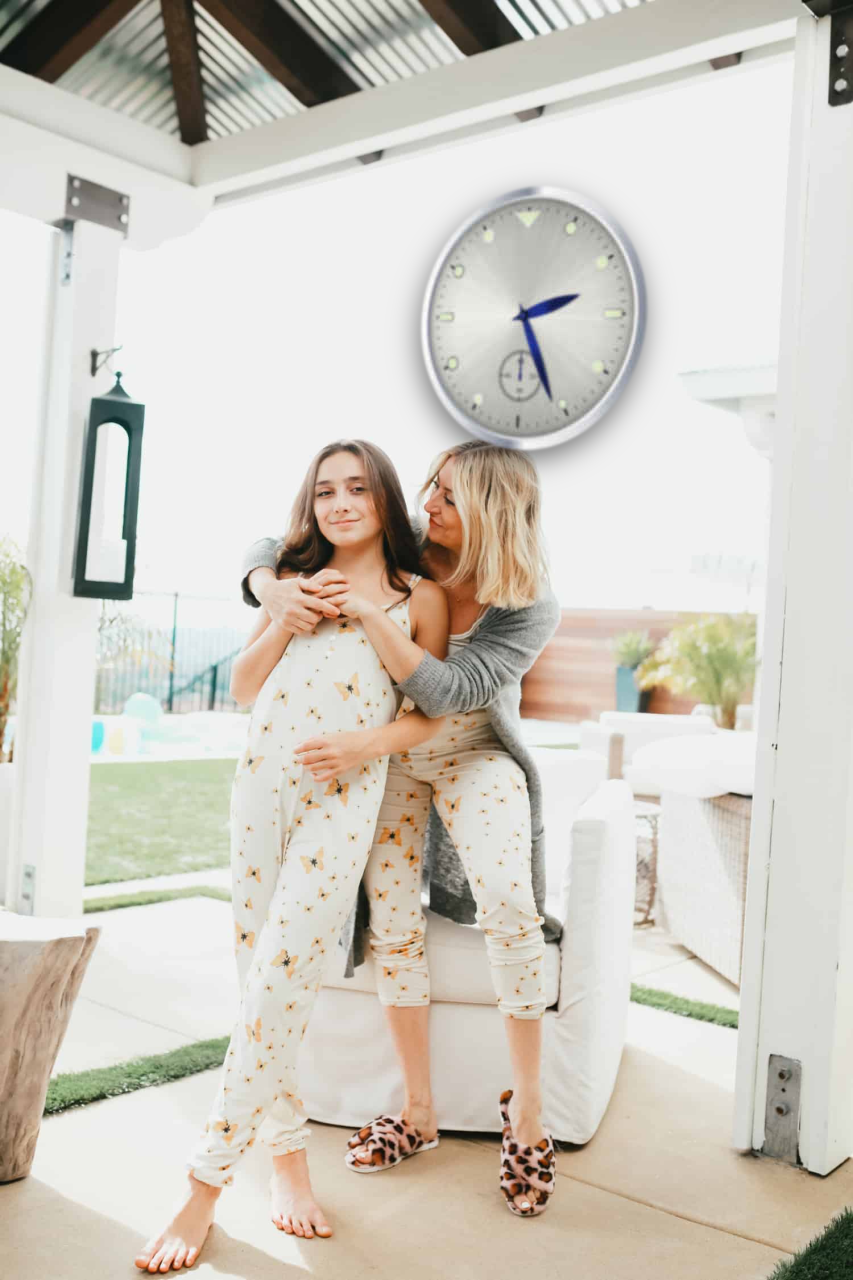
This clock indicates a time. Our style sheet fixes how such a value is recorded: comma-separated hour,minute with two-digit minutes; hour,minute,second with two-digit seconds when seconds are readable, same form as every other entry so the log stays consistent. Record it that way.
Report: 2,26
